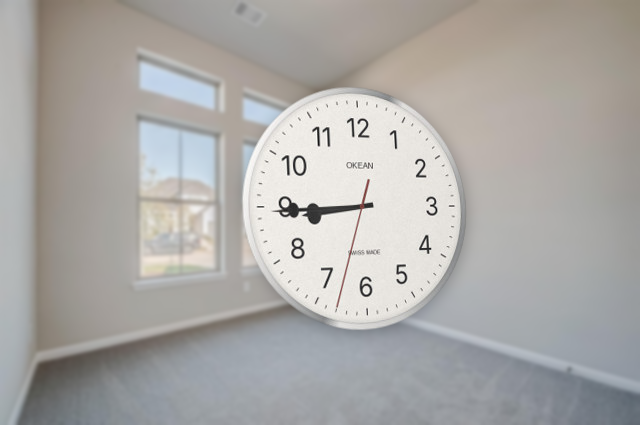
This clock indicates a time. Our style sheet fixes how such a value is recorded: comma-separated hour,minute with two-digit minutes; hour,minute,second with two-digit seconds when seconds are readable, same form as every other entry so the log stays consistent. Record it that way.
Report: 8,44,33
